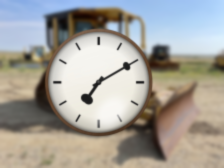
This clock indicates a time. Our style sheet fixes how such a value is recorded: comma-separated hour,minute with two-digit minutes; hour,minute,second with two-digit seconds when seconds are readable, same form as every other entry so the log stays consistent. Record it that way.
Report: 7,10
